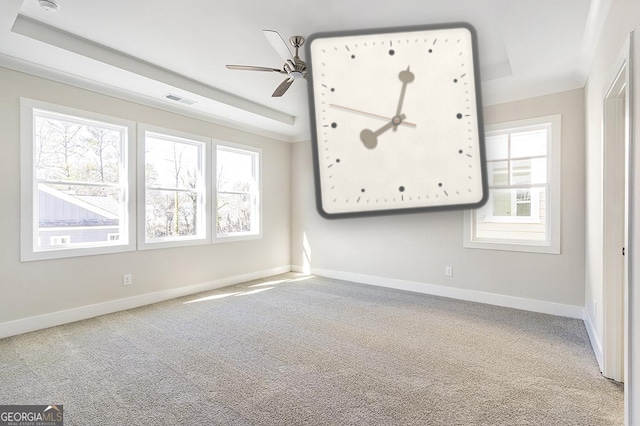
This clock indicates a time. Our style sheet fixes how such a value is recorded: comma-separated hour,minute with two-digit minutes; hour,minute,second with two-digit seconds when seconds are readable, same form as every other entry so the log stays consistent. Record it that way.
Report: 8,02,48
